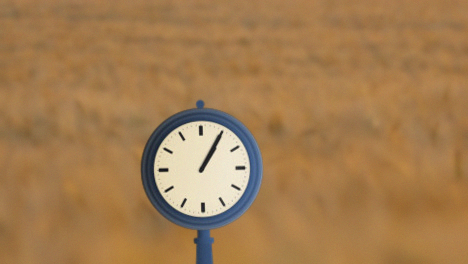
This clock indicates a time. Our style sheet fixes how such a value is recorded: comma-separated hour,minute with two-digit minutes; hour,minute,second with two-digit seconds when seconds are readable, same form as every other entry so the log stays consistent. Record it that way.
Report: 1,05
